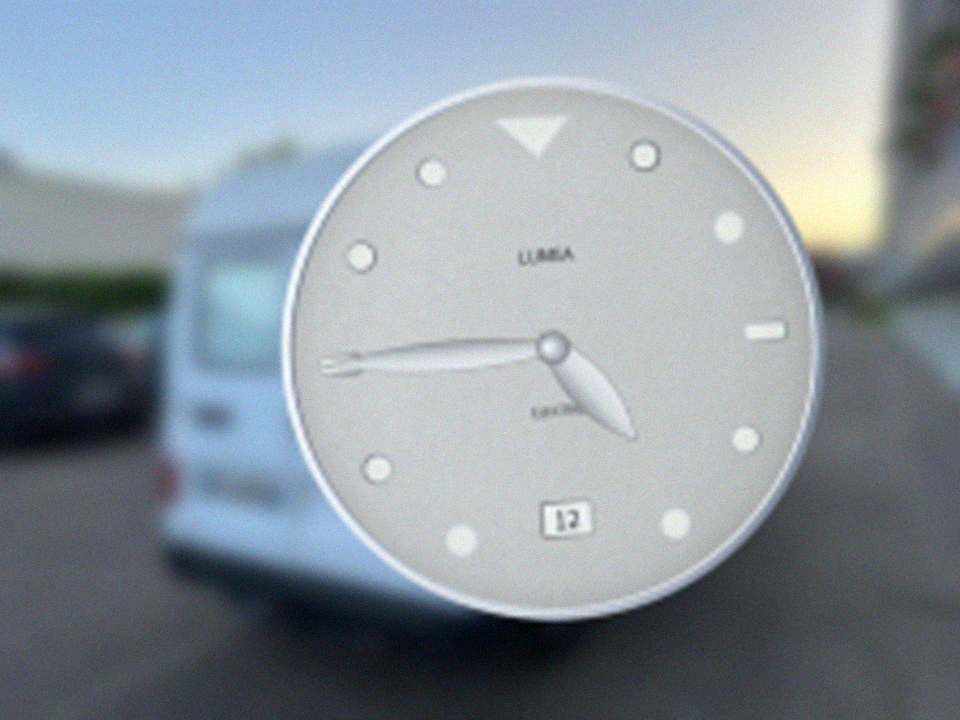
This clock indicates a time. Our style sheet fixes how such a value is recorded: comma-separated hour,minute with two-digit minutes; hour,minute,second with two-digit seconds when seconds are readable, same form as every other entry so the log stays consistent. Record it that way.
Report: 4,45
